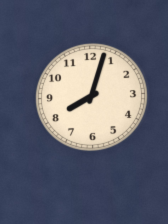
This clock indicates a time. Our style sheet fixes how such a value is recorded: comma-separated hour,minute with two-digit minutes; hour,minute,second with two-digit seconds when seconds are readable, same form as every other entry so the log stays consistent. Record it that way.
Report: 8,03
